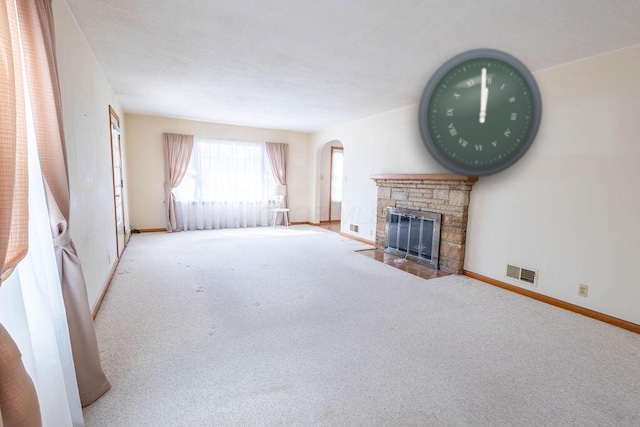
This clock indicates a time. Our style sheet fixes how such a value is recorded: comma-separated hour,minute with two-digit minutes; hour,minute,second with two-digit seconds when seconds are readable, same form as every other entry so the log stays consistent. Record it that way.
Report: 11,59
